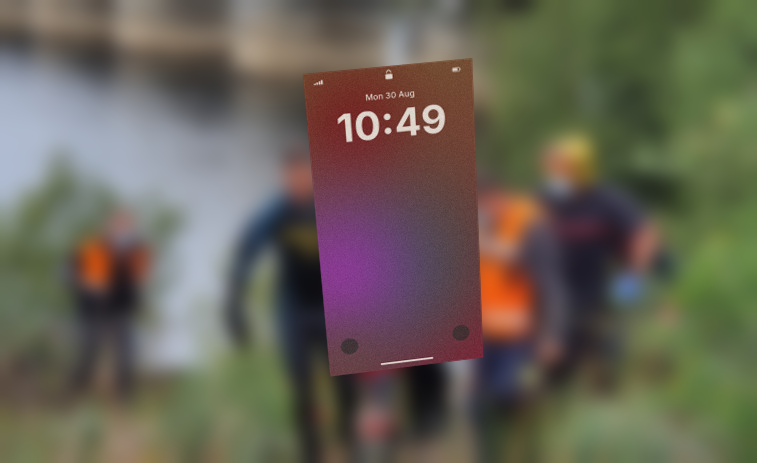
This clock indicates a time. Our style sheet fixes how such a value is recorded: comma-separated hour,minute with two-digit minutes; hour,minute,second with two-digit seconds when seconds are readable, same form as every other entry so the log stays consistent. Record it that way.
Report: 10,49
